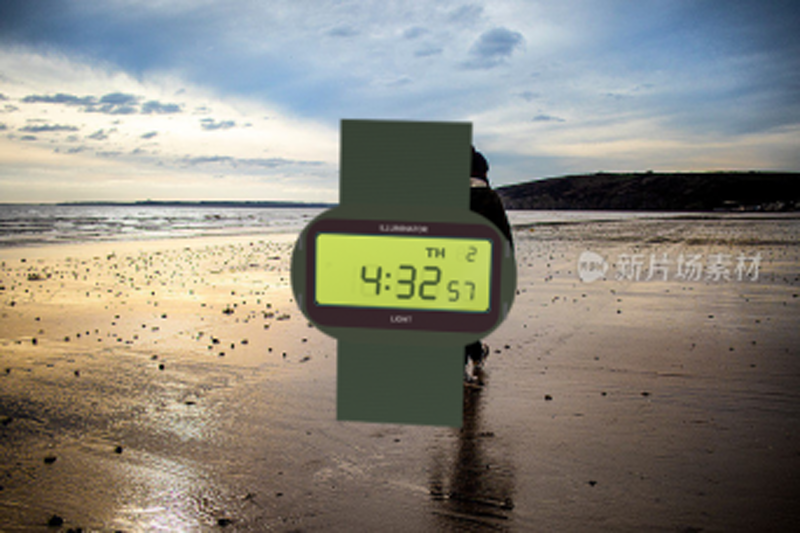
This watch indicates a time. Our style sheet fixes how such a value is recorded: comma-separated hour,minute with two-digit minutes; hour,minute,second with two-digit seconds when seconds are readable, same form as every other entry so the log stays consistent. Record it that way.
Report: 4,32,57
